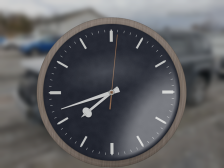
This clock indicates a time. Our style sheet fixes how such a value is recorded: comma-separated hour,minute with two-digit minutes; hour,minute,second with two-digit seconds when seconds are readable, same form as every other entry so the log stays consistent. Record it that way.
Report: 7,42,01
